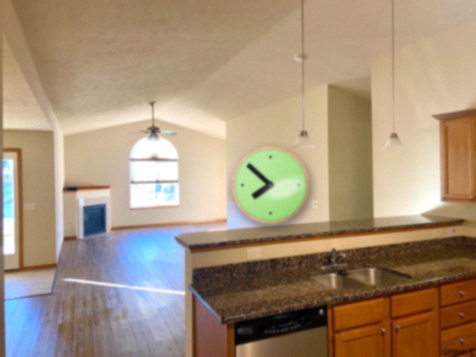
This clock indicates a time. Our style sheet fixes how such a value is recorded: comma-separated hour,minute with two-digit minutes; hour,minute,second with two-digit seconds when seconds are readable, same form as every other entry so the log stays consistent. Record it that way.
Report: 7,52
